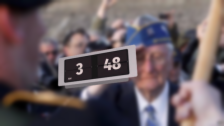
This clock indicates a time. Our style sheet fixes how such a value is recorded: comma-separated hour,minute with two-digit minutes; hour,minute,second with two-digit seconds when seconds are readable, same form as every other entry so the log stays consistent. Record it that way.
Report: 3,48
